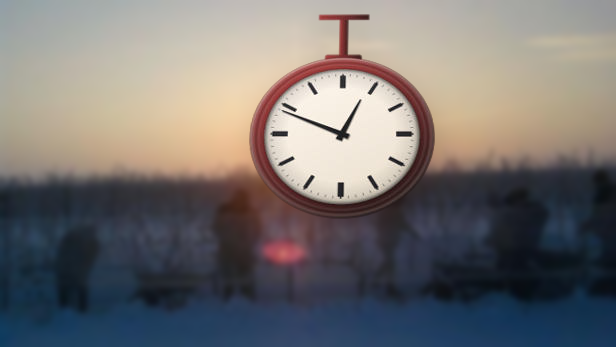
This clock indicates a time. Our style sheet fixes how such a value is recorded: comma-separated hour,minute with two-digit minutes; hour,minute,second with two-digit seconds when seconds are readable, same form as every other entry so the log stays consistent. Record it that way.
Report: 12,49
